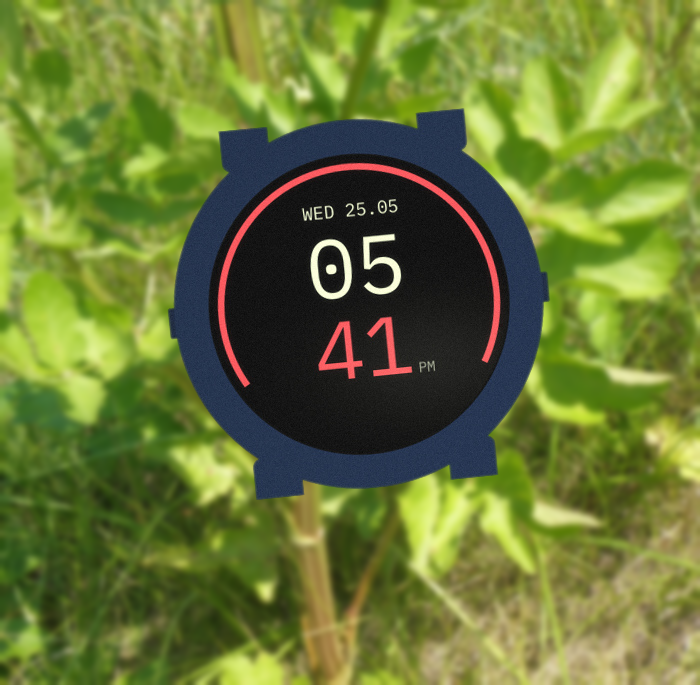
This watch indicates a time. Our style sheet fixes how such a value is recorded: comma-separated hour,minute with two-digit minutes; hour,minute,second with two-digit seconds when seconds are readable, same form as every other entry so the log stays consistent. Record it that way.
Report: 5,41
